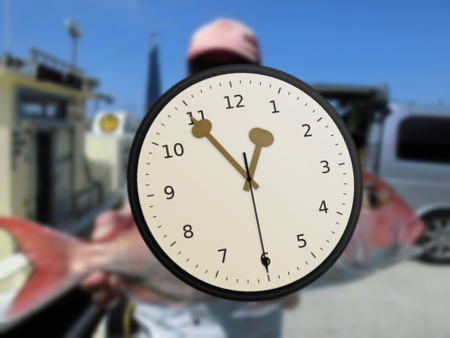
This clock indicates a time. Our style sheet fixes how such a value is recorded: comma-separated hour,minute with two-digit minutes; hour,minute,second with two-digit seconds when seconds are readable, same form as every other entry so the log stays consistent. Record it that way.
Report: 12,54,30
